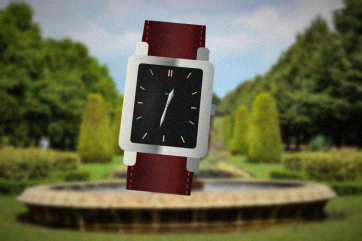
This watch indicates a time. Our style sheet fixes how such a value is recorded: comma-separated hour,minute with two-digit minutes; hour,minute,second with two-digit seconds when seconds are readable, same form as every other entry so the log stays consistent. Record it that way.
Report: 12,32
